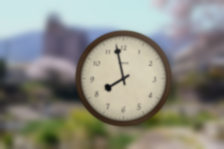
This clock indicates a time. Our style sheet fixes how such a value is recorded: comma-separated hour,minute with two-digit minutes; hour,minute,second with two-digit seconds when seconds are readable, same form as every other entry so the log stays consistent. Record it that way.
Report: 7,58
